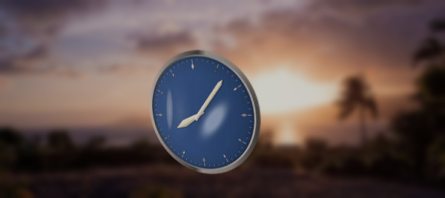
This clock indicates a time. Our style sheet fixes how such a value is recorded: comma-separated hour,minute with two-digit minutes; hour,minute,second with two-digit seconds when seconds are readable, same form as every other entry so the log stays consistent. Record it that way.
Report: 8,07
